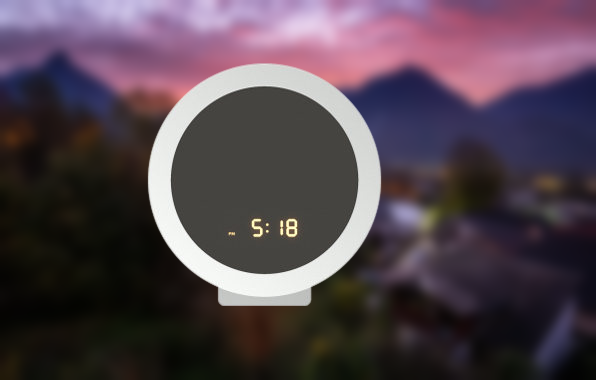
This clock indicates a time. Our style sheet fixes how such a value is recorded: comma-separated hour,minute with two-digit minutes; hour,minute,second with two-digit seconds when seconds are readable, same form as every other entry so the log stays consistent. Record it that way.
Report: 5,18
